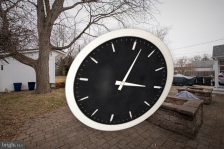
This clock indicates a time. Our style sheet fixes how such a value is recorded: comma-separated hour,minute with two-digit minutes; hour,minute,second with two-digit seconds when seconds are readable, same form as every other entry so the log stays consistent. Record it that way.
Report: 3,02
